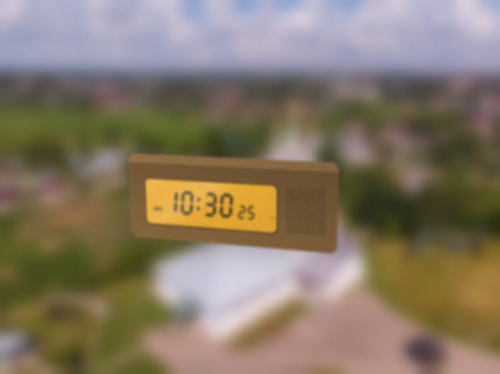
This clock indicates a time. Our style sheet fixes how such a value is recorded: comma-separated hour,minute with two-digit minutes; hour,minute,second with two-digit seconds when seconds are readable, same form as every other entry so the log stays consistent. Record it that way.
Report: 10,30,25
